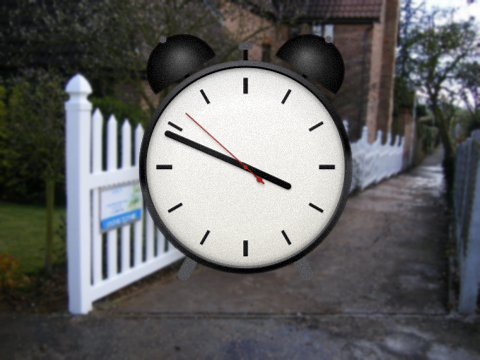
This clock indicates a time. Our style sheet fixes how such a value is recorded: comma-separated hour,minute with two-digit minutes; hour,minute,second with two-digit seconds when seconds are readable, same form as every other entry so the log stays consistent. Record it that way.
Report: 3,48,52
